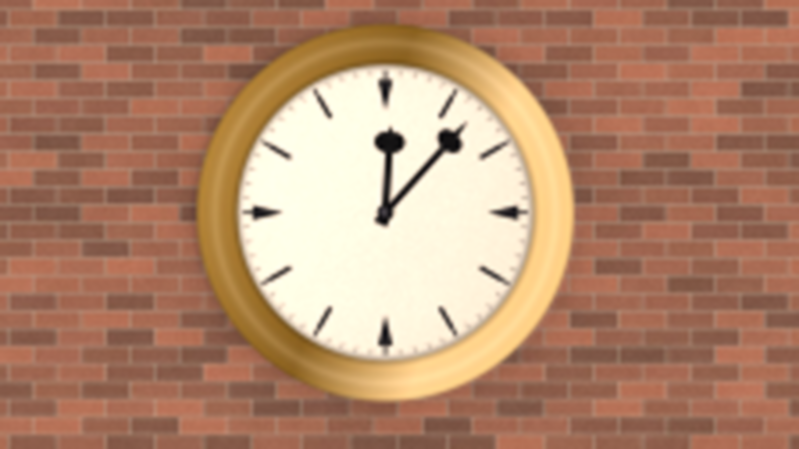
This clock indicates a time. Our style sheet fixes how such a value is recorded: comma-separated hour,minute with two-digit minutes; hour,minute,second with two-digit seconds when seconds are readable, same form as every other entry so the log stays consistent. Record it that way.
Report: 12,07
